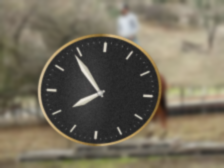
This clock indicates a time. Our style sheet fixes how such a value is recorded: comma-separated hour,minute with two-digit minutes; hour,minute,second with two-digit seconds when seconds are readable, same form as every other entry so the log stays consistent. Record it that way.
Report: 7,54
